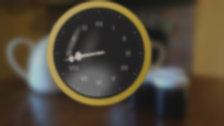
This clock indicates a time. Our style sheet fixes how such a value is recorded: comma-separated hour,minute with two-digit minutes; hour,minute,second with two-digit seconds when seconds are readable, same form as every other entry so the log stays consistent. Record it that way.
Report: 8,43
